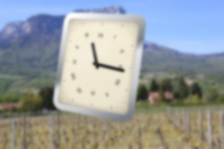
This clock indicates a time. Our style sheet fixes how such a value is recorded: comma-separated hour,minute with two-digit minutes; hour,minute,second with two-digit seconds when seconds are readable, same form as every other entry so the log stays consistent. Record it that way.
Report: 11,16
